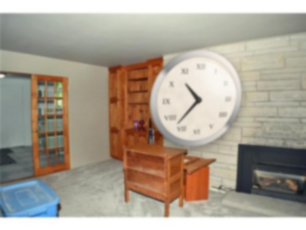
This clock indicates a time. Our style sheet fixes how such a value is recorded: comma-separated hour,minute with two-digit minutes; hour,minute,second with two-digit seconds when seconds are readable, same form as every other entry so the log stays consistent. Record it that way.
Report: 10,37
